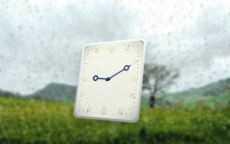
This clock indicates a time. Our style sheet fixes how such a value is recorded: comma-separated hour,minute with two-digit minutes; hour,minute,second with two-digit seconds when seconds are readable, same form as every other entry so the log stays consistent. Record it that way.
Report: 9,10
